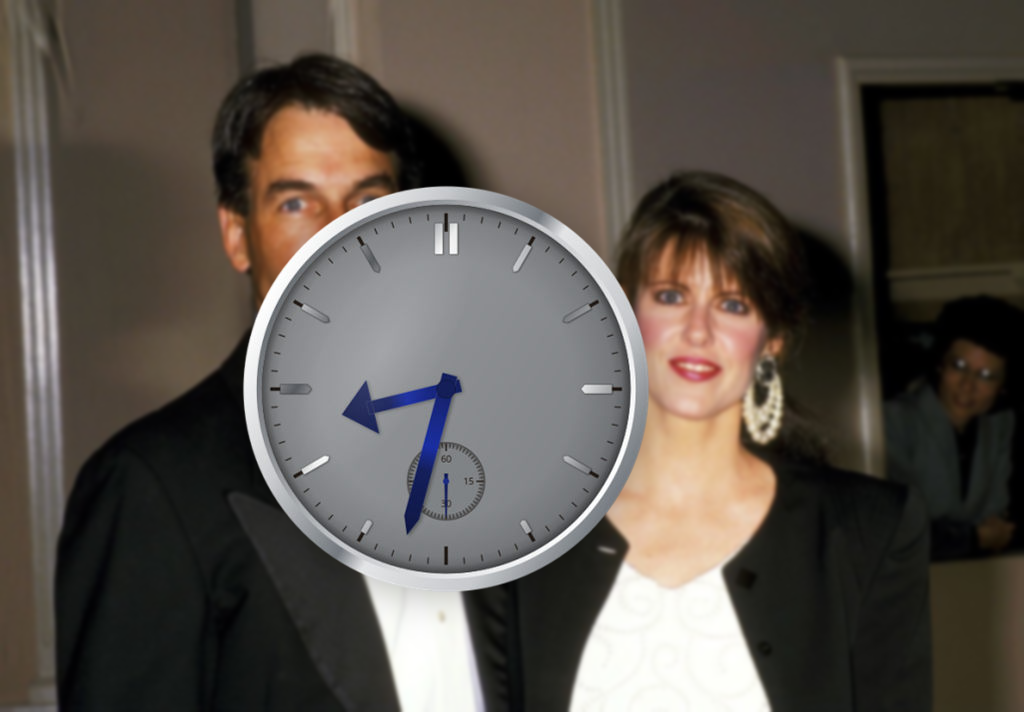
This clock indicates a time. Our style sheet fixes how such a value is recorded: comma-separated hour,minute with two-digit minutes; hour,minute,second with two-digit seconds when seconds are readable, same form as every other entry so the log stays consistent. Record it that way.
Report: 8,32,30
